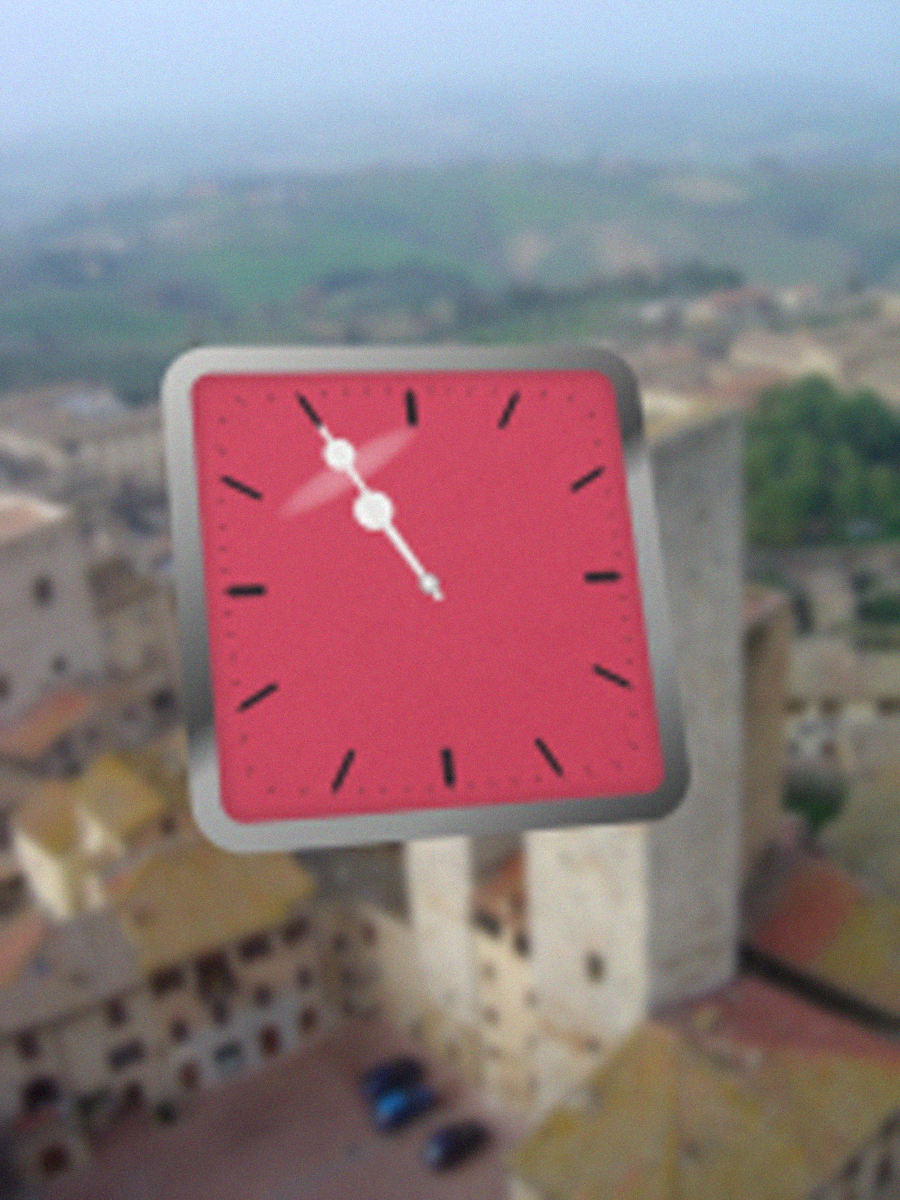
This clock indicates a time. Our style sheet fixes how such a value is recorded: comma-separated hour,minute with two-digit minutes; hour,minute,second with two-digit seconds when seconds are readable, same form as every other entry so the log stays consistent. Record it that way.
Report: 10,55
